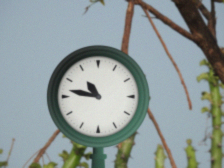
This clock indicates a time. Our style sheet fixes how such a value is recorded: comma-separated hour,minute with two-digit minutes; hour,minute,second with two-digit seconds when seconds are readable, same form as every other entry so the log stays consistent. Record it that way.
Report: 10,47
